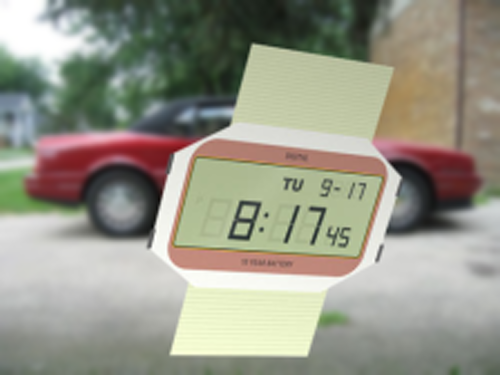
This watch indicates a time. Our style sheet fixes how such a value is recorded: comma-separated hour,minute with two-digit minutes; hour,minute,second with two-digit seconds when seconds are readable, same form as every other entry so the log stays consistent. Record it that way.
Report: 8,17,45
